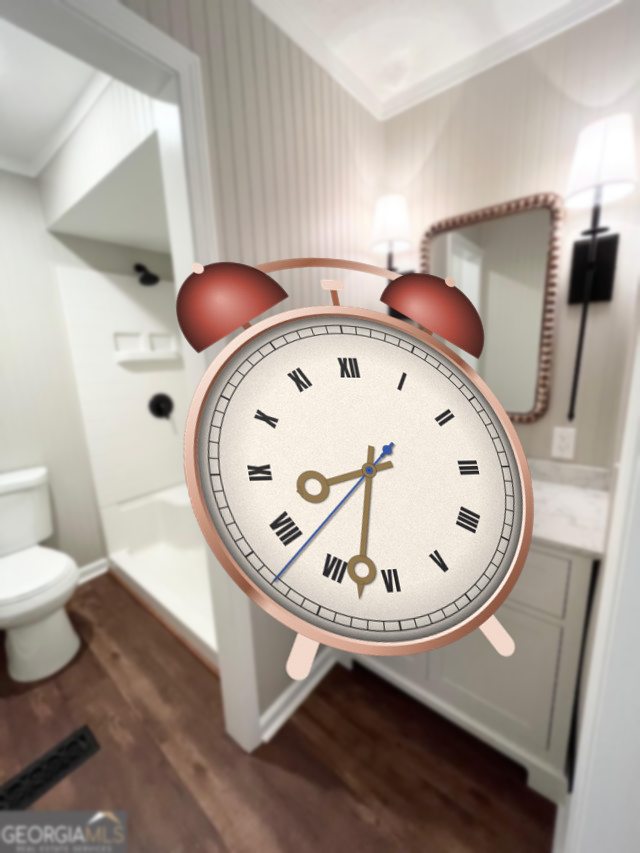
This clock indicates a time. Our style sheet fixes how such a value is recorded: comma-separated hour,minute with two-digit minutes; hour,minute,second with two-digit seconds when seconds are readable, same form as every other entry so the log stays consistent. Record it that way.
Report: 8,32,38
